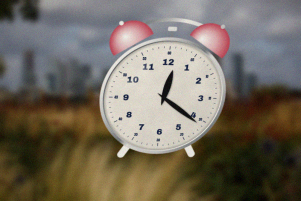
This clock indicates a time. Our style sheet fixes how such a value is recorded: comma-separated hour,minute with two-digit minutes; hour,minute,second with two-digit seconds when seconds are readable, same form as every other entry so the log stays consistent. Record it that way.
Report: 12,21
